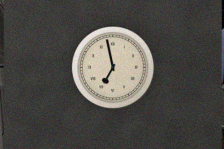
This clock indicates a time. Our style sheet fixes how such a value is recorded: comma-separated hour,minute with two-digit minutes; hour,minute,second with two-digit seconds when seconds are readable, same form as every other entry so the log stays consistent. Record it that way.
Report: 6,58
